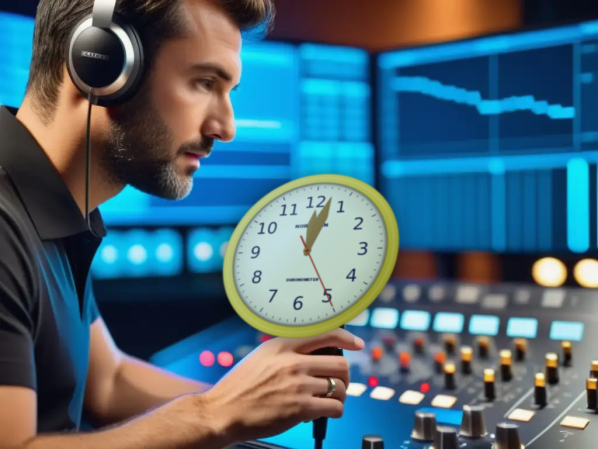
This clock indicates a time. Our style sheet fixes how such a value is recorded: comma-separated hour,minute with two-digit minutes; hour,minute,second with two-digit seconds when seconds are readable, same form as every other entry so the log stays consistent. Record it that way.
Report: 12,02,25
